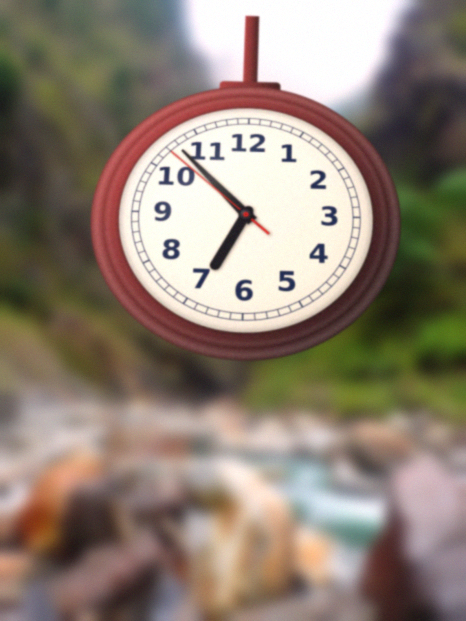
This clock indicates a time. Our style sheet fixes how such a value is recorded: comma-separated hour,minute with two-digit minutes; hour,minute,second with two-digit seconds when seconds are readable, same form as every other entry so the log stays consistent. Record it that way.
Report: 6,52,52
